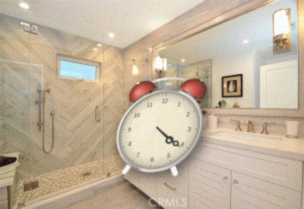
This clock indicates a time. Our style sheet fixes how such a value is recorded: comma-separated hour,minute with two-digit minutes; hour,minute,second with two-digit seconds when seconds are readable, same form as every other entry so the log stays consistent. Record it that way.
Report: 4,21
